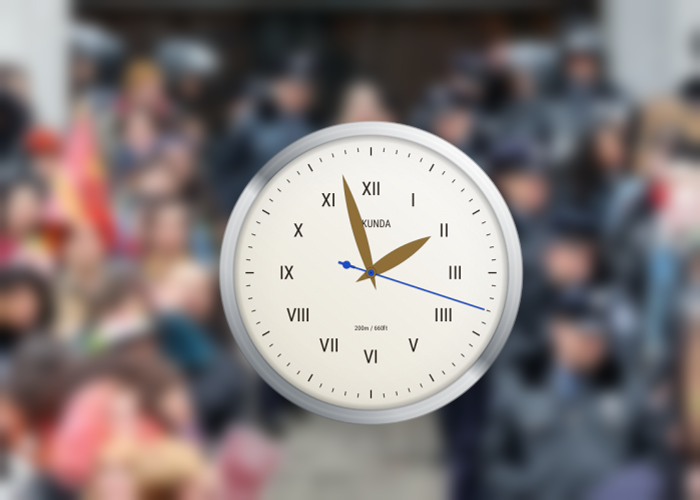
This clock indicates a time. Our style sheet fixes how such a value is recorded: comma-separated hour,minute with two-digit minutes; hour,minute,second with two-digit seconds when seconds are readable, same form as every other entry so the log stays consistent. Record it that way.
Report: 1,57,18
